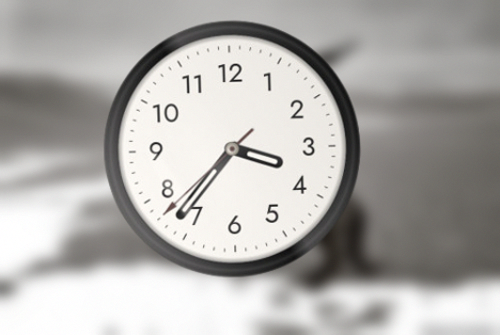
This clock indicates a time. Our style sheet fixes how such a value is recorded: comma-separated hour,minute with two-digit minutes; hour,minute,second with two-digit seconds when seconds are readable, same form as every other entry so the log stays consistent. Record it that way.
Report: 3,36,38
